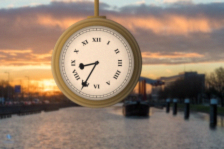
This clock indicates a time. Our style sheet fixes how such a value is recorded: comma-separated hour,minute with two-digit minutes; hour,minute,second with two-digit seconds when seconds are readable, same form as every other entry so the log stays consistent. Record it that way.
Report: 8,35
